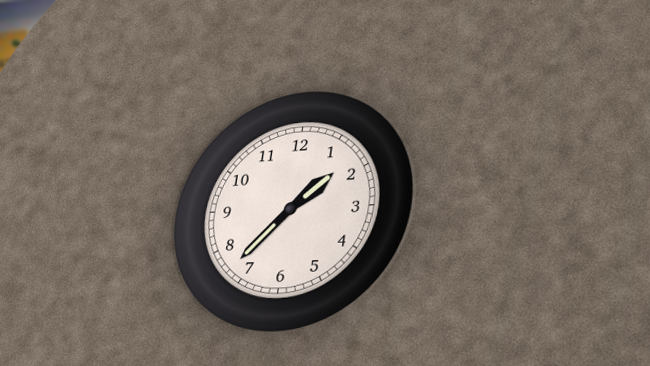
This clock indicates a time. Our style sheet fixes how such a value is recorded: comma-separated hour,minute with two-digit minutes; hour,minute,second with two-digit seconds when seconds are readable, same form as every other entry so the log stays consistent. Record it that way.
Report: 1,37
